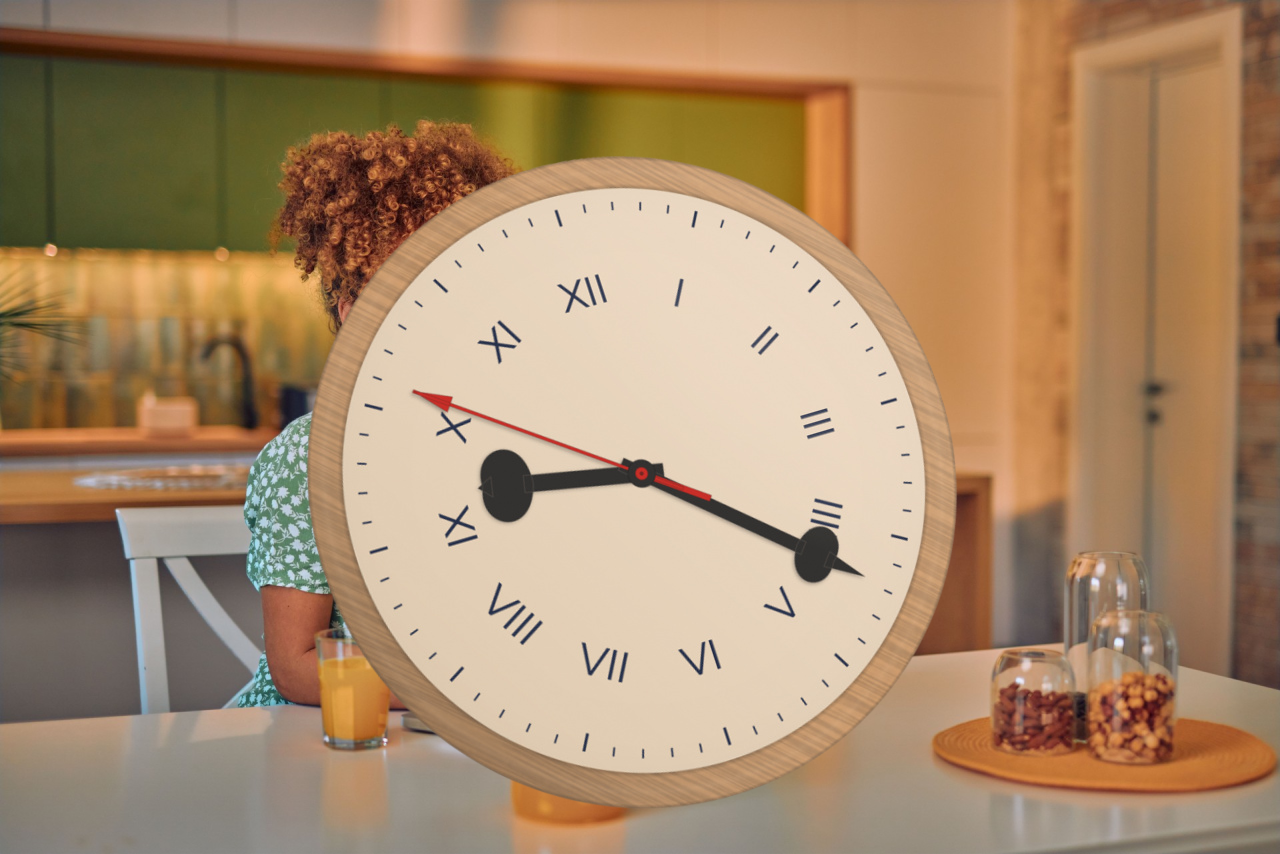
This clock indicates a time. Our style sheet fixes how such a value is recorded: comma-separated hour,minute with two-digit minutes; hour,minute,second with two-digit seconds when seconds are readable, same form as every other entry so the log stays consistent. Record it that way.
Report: 9,21,51
